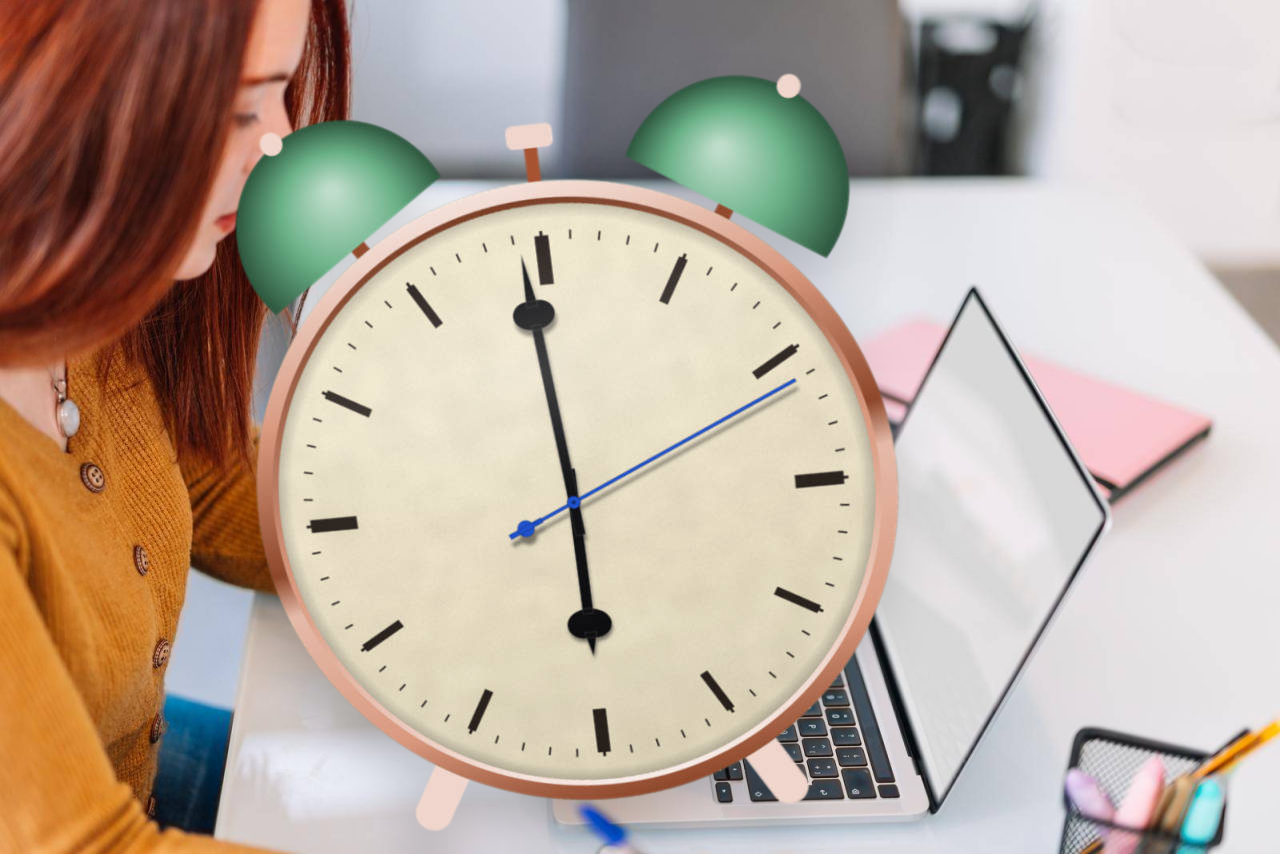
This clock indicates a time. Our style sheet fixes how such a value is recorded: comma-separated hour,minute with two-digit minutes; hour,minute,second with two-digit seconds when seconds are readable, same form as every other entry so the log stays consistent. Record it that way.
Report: 5,59,11
